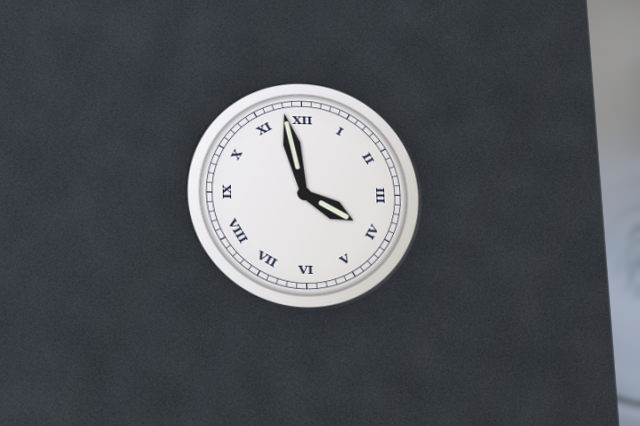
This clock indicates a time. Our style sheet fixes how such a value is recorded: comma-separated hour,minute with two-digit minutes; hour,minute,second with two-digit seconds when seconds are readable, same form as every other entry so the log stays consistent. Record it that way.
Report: 3,58
